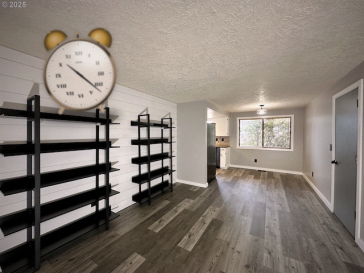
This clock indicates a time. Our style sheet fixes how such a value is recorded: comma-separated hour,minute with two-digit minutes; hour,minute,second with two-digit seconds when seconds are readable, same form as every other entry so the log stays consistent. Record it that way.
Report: 10,22
